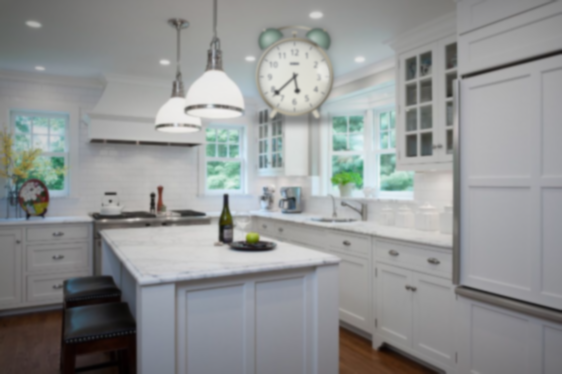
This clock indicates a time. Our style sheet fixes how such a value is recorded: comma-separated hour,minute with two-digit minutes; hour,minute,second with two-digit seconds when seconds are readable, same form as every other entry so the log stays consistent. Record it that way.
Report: 5,38
